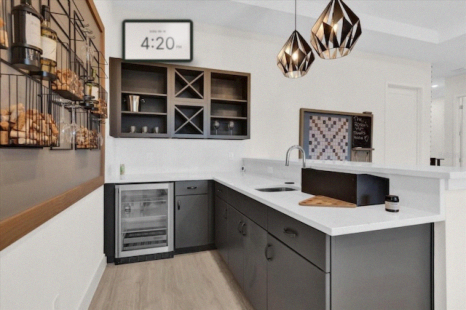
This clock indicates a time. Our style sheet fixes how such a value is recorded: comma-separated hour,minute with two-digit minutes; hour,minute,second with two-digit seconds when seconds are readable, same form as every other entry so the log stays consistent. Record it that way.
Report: 4,20
